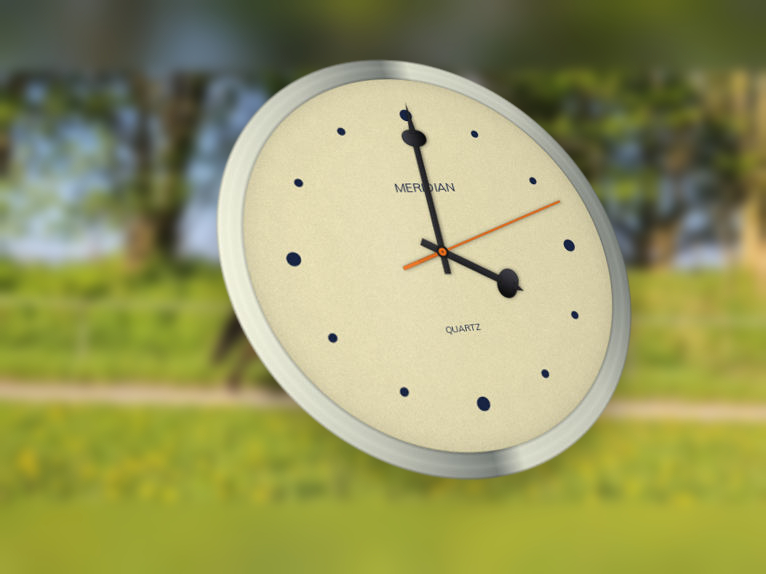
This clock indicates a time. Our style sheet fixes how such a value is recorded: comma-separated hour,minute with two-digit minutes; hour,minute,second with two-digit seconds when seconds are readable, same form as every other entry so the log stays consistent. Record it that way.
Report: 4,00,12
